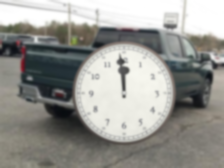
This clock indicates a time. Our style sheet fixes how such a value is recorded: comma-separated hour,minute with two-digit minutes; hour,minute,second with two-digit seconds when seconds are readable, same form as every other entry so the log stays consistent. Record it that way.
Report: 11,59
